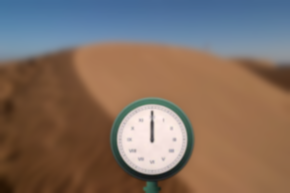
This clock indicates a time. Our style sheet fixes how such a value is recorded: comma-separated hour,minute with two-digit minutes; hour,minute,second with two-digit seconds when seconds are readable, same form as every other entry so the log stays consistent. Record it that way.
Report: 12,00
